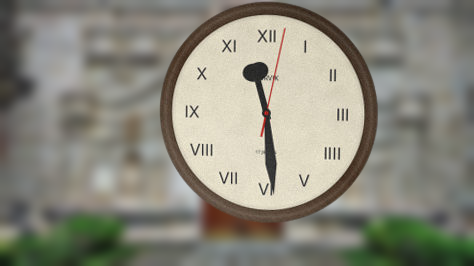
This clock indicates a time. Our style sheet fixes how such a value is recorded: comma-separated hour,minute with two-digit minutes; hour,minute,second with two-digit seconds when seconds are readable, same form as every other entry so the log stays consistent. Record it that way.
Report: 11,29,02
